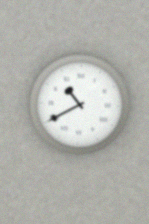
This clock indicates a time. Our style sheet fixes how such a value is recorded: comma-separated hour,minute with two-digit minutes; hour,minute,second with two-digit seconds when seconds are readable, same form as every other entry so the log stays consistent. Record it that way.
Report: 10,40
